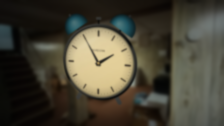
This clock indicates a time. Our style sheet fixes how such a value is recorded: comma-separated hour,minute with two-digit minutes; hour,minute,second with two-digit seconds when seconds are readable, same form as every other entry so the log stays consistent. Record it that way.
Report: 1,55
